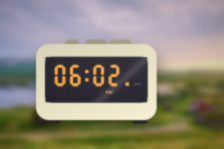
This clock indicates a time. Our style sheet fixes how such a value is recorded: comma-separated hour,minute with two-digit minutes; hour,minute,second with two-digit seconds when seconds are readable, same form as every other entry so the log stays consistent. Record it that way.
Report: 6,02
